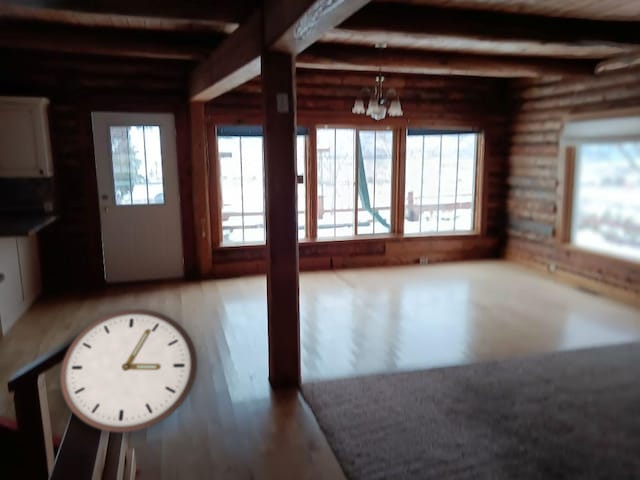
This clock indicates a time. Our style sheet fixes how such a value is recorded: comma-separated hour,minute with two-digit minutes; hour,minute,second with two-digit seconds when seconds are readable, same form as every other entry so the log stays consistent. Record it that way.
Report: 3,04
